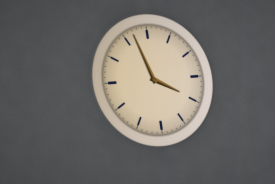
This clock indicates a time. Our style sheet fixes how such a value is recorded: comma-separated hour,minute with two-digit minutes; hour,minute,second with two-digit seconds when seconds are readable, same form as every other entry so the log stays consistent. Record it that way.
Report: 3,57
